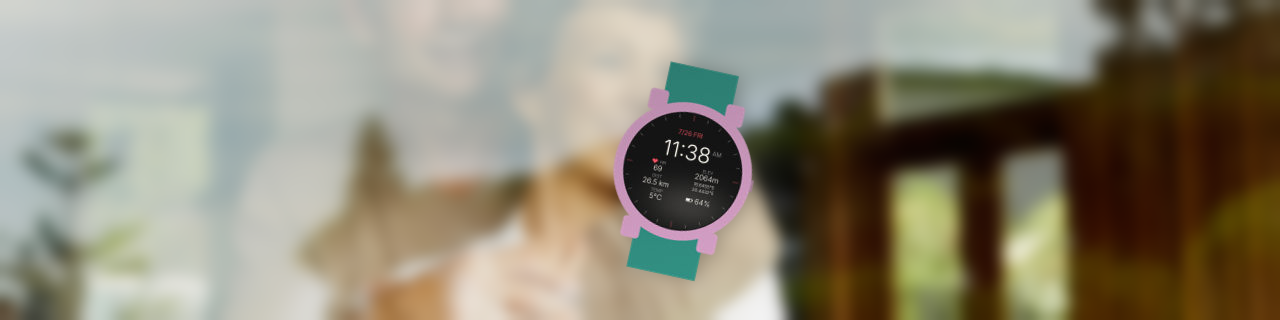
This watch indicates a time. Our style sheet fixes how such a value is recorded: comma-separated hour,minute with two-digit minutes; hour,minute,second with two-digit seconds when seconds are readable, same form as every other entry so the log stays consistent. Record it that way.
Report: 11,38
